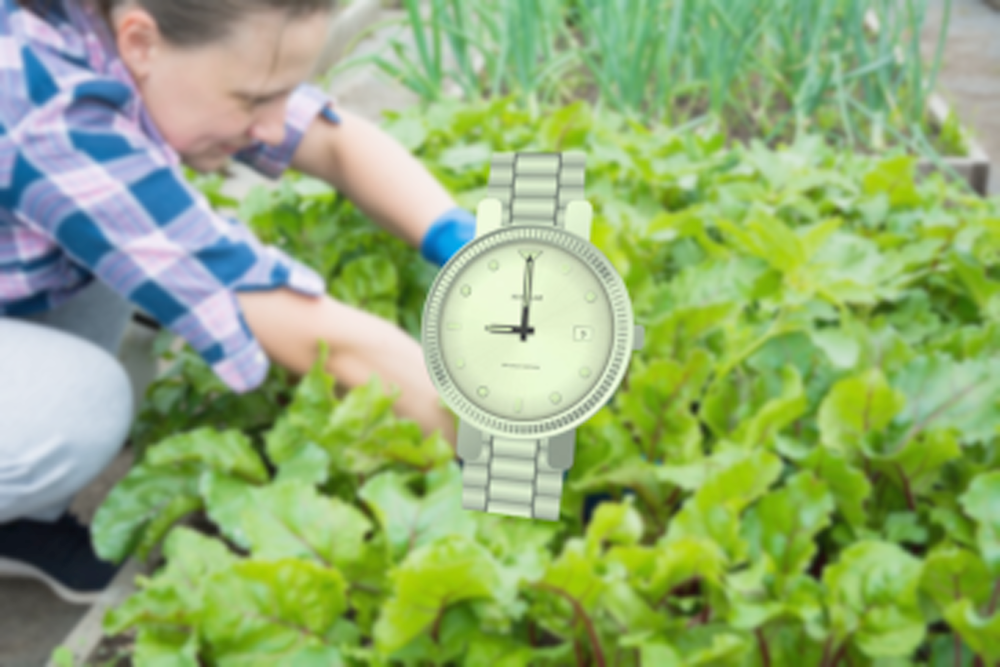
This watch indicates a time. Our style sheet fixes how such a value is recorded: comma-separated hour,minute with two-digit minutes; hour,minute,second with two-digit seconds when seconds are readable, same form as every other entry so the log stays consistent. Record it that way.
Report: 9,00
